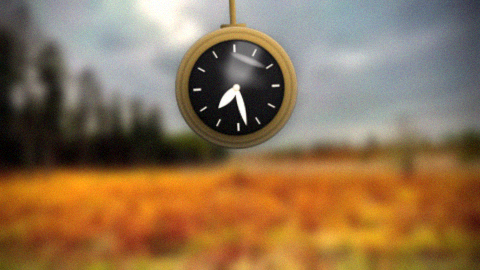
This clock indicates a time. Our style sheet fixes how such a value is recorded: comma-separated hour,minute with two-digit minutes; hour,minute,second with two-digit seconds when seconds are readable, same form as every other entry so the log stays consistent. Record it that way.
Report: 7,28
